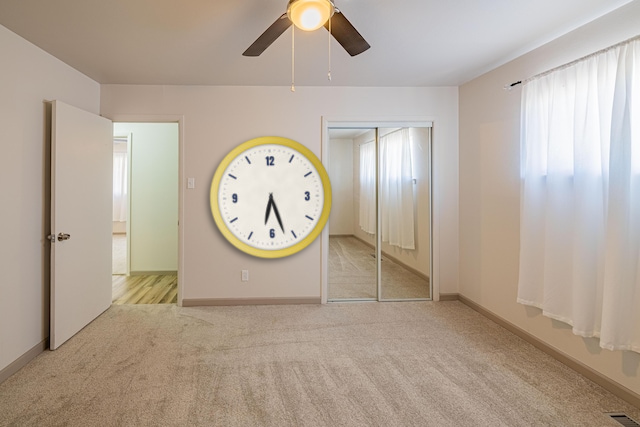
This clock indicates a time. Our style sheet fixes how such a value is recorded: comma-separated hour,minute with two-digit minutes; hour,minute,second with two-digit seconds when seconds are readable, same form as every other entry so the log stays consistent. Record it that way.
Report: 6,27
